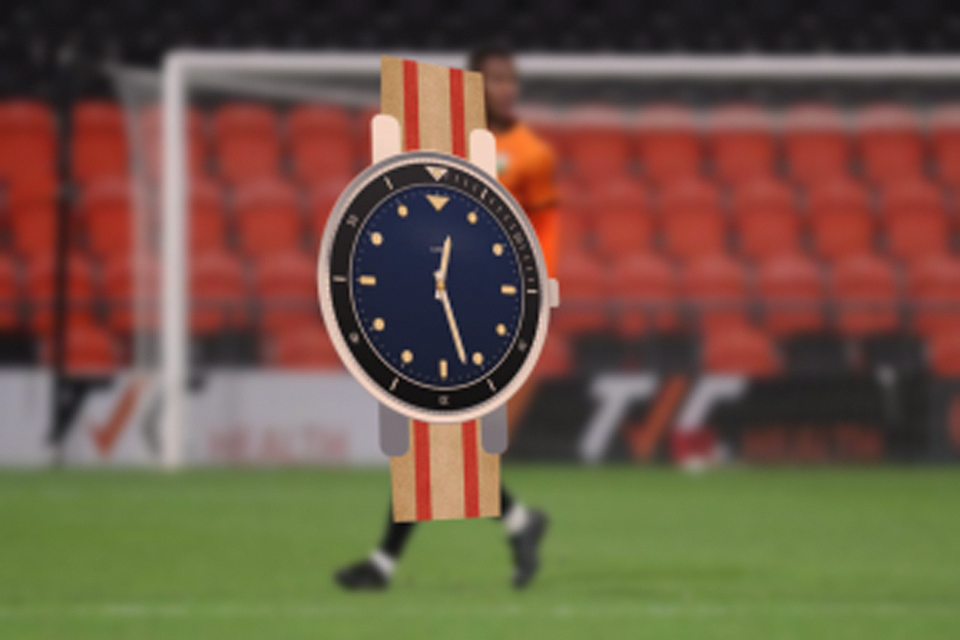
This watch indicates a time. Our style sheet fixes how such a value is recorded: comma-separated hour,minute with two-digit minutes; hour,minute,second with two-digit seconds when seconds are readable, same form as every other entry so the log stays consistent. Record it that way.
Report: 12,27
